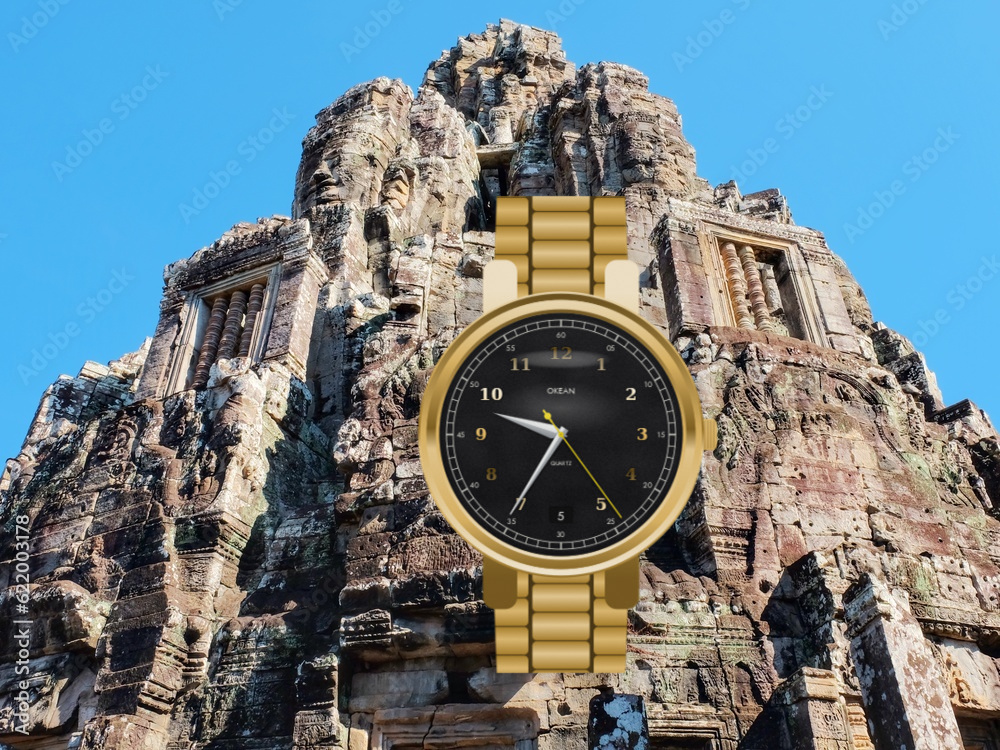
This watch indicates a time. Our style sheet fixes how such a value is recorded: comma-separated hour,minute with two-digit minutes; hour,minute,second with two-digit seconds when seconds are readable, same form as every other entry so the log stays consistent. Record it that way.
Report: 9,35,24
